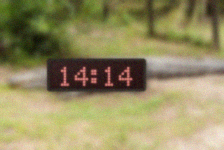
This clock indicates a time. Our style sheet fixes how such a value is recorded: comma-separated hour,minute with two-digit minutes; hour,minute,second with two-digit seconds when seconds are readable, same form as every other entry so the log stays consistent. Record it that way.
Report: 14,14
